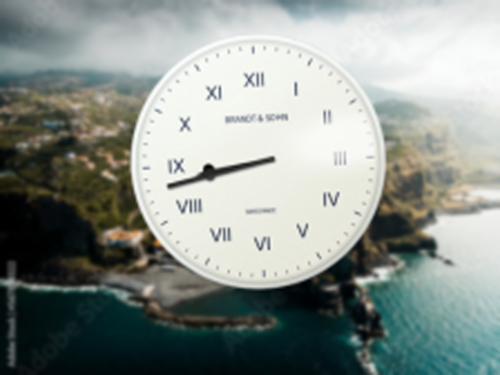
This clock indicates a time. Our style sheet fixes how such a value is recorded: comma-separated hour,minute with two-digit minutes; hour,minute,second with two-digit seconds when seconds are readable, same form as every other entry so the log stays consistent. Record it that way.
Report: 8,43
